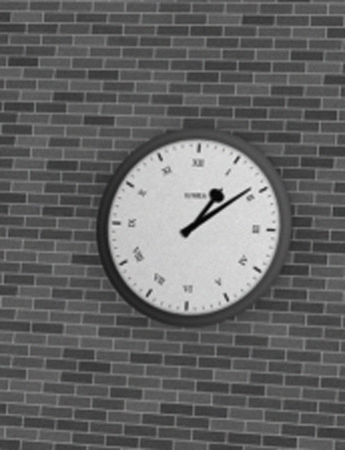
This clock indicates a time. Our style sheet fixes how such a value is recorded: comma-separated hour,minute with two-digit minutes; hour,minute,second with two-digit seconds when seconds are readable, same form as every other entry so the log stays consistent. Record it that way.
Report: 1,09
